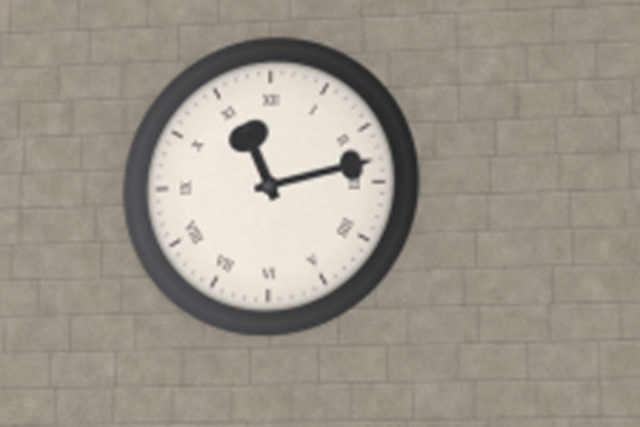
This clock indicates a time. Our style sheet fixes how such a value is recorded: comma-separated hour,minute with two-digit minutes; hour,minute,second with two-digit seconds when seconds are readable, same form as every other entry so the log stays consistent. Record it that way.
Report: 11,13
